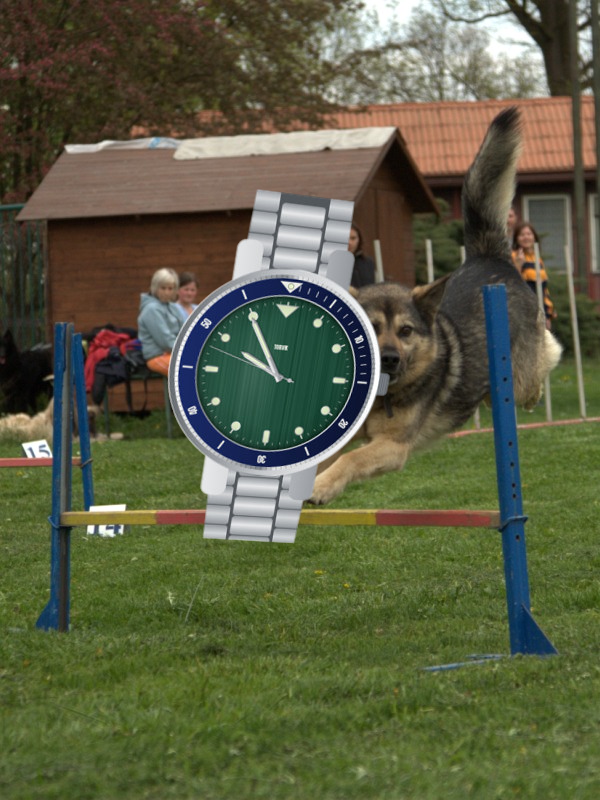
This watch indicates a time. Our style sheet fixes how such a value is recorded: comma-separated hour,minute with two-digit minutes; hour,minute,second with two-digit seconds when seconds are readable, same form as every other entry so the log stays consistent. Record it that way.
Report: 9,54,48
